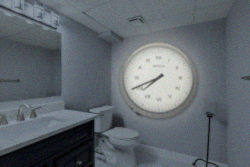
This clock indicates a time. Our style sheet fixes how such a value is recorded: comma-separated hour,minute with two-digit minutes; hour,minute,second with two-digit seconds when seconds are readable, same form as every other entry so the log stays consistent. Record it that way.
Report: 7,41
